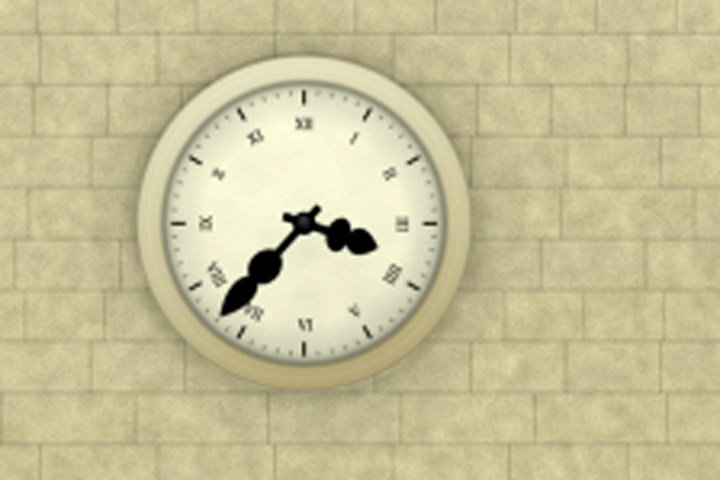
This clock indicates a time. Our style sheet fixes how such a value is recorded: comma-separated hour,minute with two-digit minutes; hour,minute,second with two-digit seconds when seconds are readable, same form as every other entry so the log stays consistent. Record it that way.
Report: 3,37
